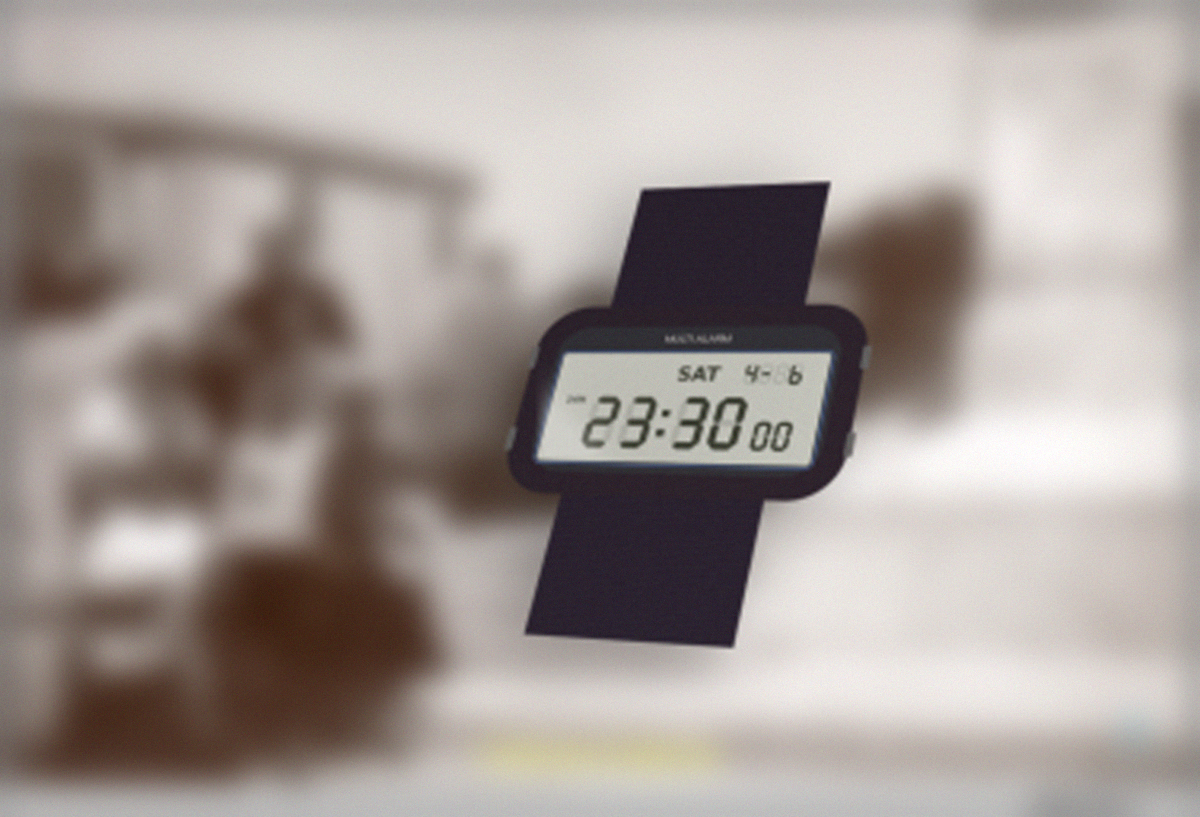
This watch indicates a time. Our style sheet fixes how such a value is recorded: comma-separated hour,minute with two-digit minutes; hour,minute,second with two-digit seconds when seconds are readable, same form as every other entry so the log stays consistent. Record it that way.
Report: 23,30,00
